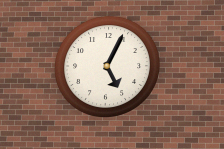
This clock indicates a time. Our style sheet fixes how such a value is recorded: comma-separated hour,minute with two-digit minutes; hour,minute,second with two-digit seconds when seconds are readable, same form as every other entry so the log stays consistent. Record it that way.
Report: 5,04
